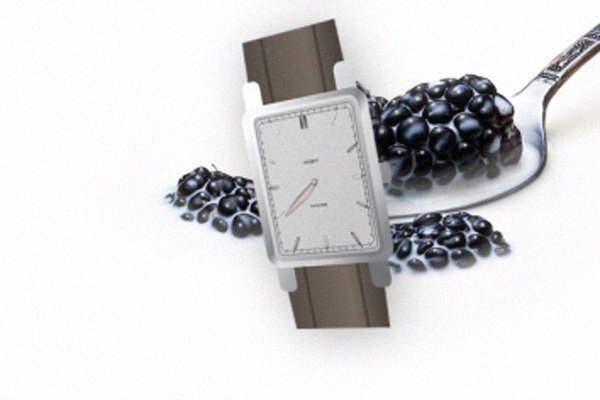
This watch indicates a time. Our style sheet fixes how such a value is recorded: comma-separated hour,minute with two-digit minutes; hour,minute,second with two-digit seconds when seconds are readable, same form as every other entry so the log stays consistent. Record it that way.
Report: 7,39
